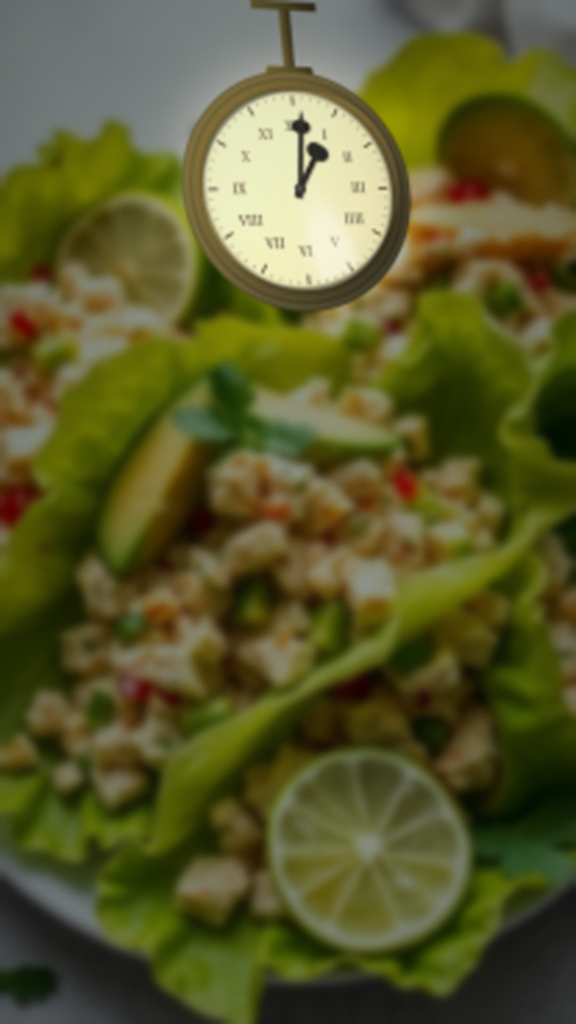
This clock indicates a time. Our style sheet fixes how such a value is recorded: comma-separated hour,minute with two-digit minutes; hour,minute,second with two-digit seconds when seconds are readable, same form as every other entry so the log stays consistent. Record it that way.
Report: 1,01
